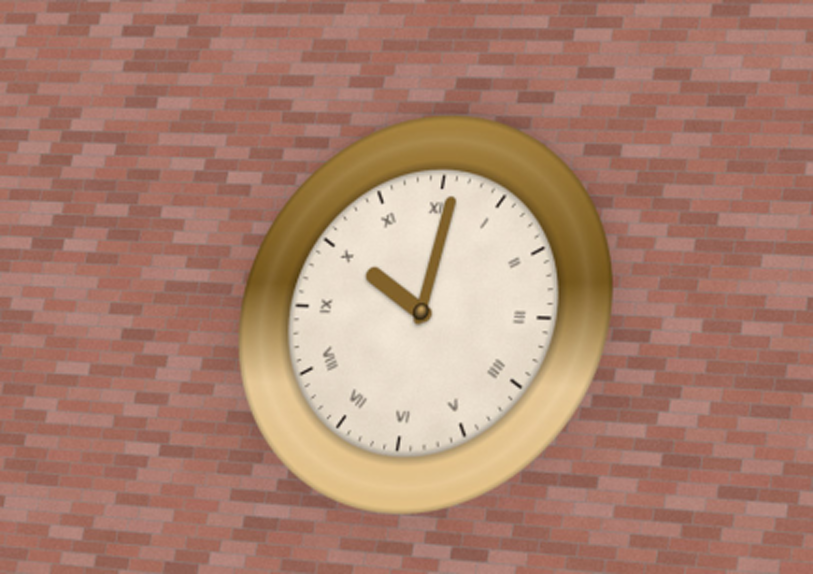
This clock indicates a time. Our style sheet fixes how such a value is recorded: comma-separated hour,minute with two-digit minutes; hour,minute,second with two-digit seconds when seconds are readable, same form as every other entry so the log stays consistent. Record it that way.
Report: 10,01
